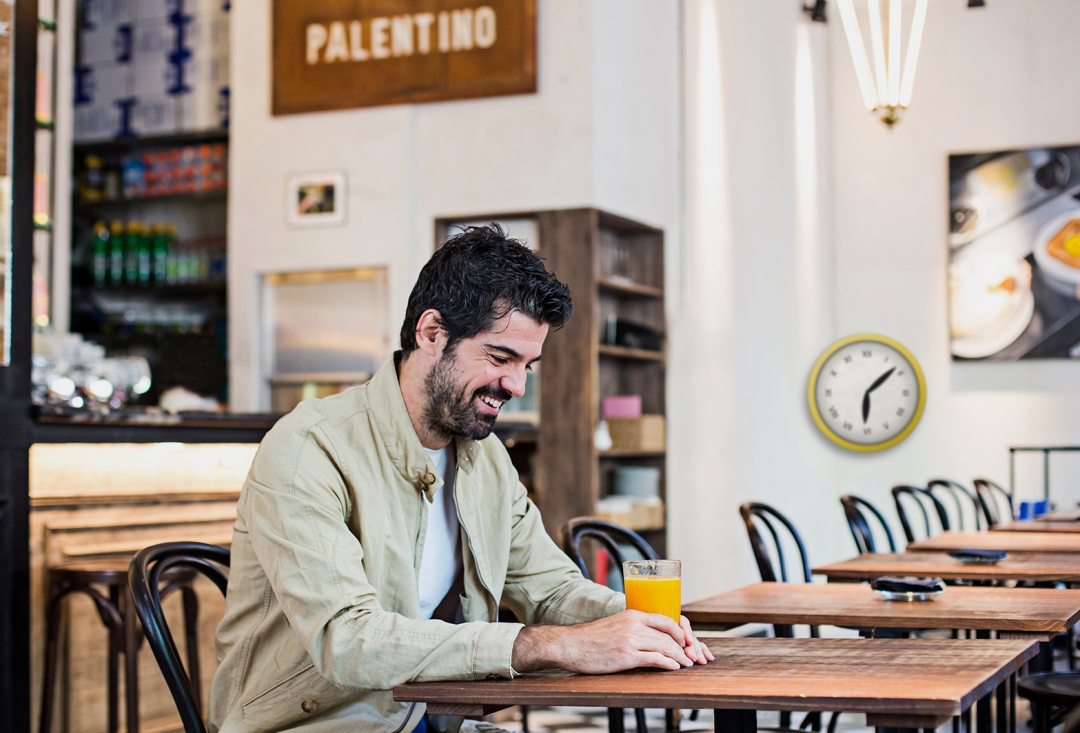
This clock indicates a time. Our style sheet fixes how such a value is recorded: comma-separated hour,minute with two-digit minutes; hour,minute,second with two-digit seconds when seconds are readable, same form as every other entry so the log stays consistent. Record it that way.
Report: 6,08
